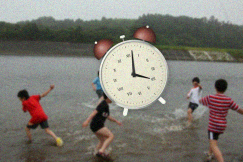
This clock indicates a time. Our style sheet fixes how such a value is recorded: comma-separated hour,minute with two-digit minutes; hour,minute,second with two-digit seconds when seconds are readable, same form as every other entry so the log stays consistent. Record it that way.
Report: 4,02
